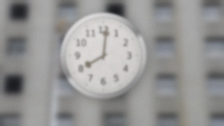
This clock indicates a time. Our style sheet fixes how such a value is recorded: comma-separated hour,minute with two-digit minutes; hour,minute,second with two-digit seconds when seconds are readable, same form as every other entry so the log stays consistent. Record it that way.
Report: 8,01
